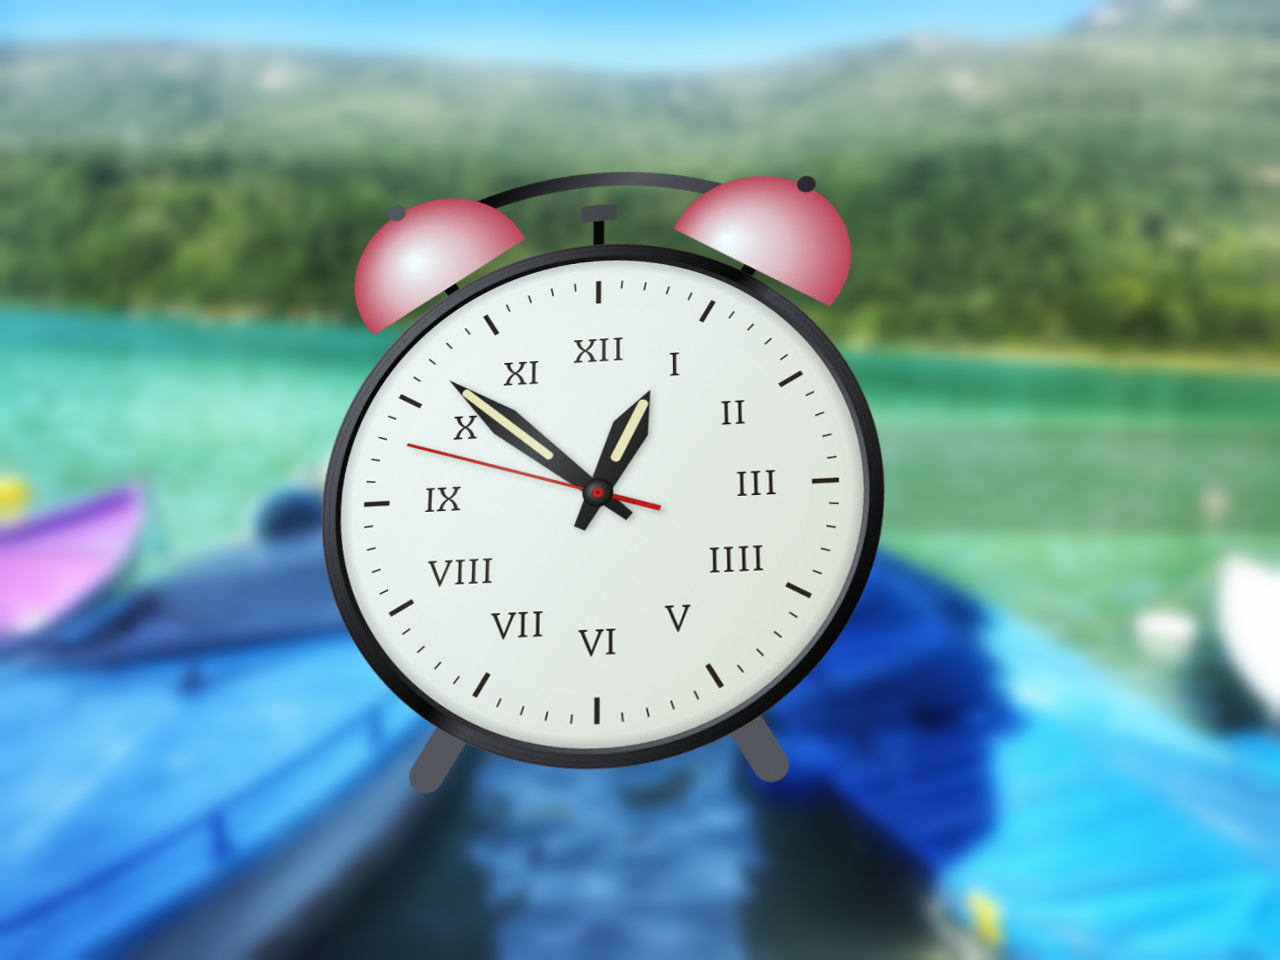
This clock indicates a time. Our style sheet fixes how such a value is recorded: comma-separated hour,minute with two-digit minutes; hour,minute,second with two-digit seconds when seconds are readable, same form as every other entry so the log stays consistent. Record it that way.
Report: 12,51,48
